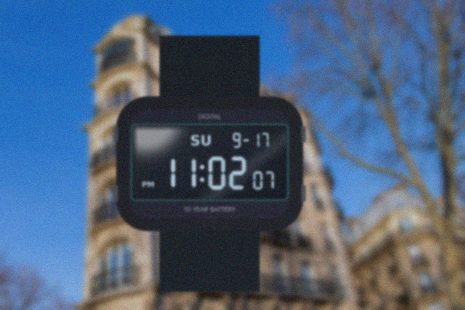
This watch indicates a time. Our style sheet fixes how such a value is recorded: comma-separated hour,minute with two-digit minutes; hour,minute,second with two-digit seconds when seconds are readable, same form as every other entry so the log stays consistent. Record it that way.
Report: 11,02,07
